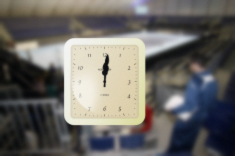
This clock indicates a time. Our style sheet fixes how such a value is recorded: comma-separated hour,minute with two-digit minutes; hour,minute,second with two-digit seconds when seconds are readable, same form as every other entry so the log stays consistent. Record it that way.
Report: 12,01
